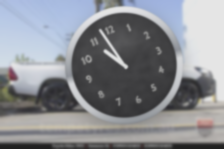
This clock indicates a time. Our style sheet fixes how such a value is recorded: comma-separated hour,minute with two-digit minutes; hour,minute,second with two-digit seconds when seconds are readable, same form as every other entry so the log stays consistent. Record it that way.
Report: 10,58
